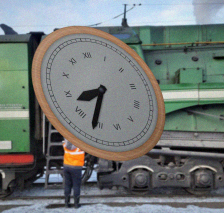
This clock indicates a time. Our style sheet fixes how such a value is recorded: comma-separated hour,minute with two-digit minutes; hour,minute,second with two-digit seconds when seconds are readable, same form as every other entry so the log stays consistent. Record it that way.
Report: 8,36
